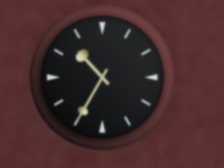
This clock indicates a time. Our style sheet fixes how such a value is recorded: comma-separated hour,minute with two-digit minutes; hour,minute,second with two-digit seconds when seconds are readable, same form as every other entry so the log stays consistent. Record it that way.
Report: 10,35
